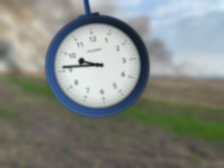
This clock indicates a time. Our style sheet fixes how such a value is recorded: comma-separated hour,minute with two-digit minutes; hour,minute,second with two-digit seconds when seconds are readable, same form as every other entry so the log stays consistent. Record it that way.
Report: 9,46
